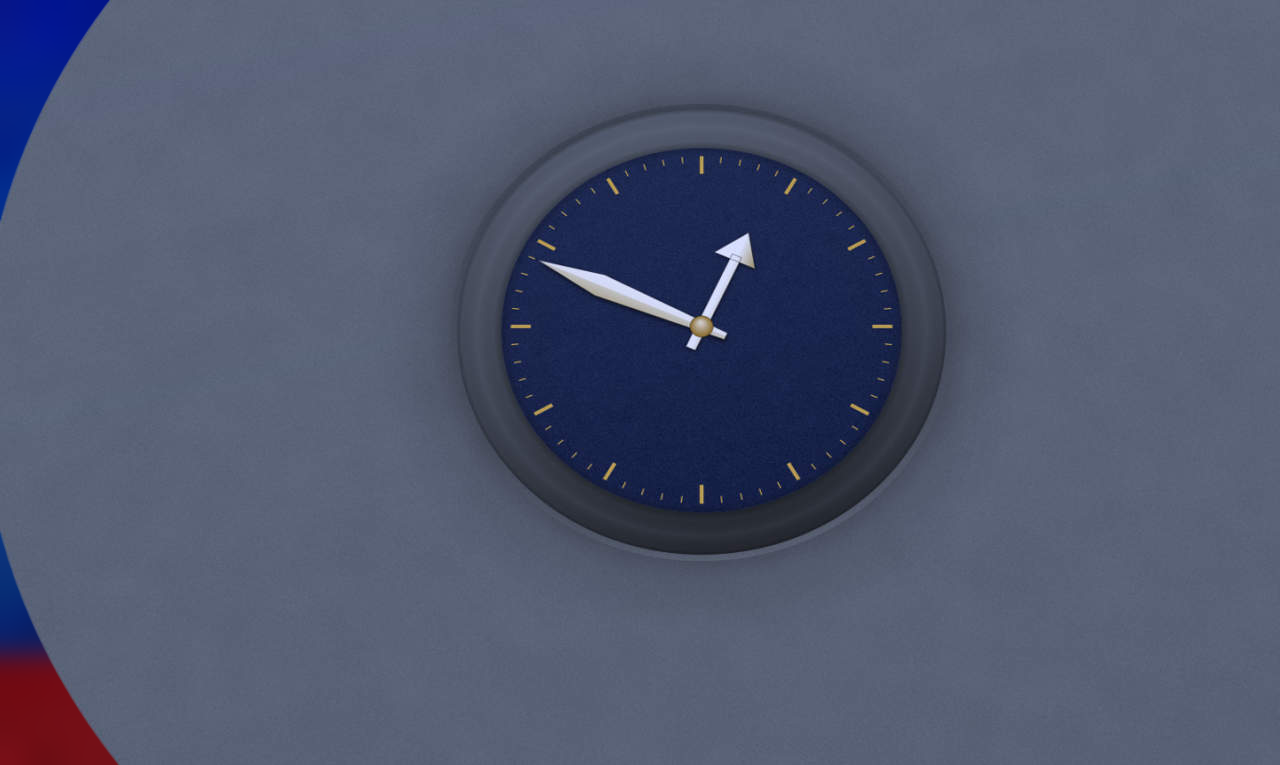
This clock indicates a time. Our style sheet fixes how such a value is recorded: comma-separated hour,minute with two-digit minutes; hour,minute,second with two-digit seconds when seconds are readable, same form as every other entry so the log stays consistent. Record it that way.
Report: 12,49
